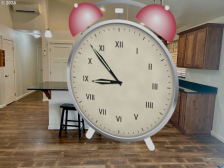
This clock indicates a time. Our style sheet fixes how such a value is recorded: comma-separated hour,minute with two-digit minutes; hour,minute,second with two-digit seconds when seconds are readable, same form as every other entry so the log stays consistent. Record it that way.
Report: 8,53
